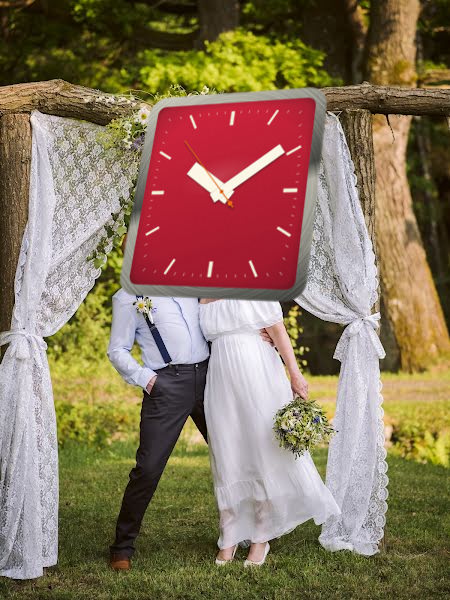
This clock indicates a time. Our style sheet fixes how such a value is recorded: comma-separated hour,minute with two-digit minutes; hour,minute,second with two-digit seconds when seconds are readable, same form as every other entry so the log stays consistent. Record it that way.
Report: 10,08,53
